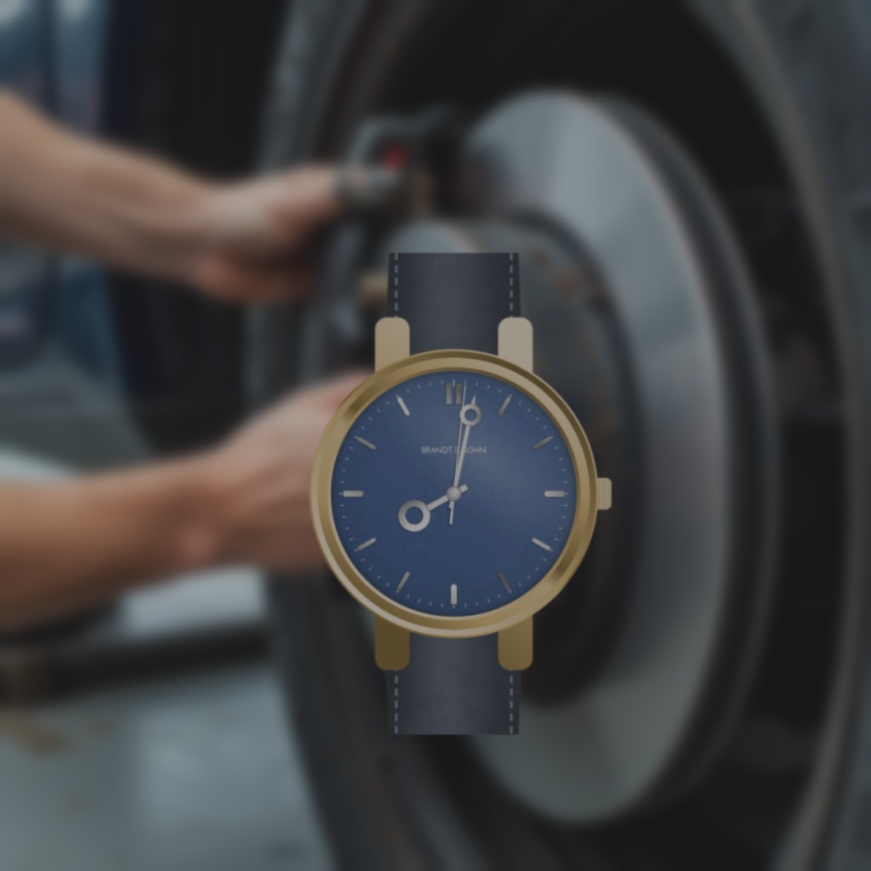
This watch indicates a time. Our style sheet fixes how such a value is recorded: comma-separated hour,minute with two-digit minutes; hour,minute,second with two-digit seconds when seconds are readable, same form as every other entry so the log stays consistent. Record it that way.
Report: 8,02,01
